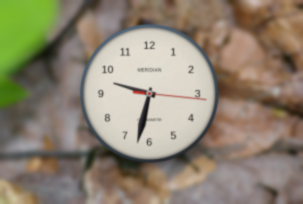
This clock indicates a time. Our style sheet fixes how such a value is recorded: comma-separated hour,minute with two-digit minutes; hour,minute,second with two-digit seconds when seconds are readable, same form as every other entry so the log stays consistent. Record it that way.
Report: 9,32,16
